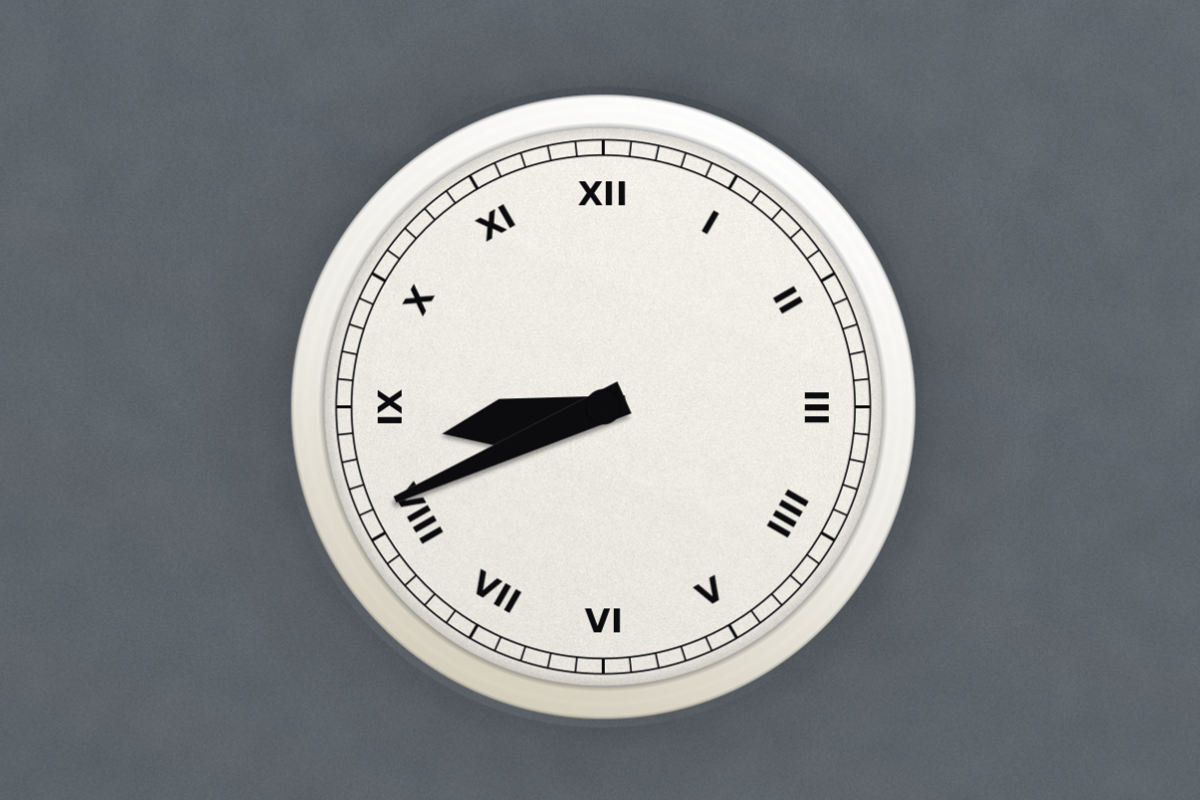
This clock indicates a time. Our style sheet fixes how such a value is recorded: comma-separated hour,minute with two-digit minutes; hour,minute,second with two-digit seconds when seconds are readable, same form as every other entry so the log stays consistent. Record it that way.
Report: 8,41
